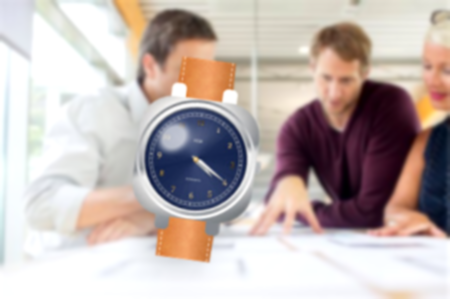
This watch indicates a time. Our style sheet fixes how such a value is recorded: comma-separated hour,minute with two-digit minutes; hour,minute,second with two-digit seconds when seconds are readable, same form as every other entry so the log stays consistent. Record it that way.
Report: 4,20
